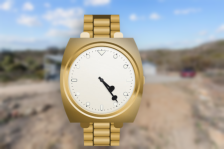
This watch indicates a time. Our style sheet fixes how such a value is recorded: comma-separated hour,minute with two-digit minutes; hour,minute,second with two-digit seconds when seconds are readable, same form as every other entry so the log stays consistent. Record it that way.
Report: 4,24
